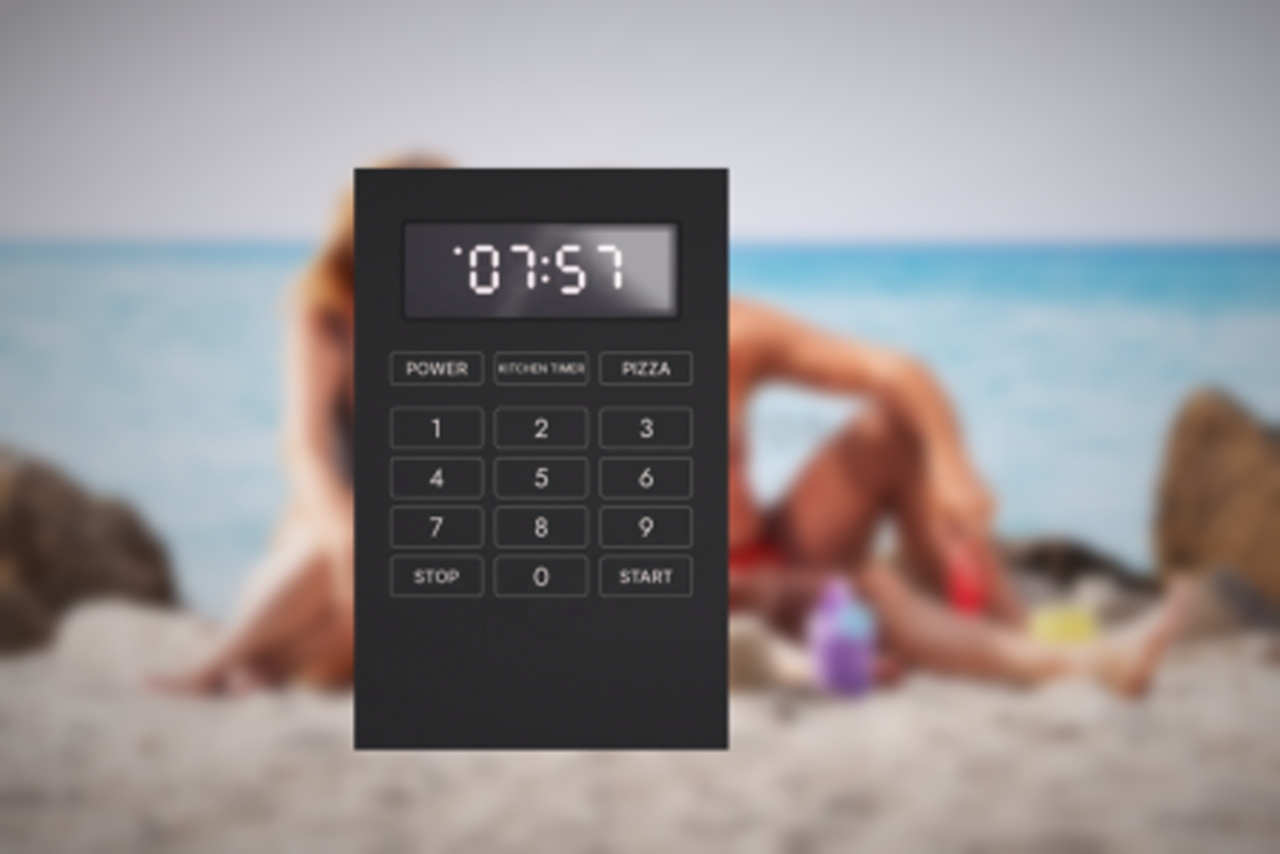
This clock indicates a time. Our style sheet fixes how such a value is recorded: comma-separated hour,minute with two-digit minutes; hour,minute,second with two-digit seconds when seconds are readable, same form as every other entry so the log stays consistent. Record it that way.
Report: 7,57
